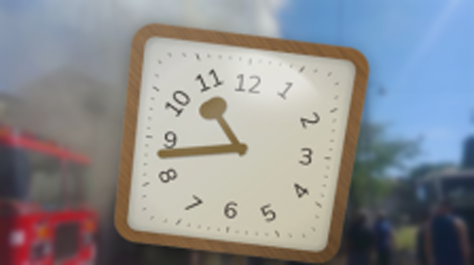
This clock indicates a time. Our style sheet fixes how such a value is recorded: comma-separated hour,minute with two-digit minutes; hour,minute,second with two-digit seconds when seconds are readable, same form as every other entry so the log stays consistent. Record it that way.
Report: 10,43
